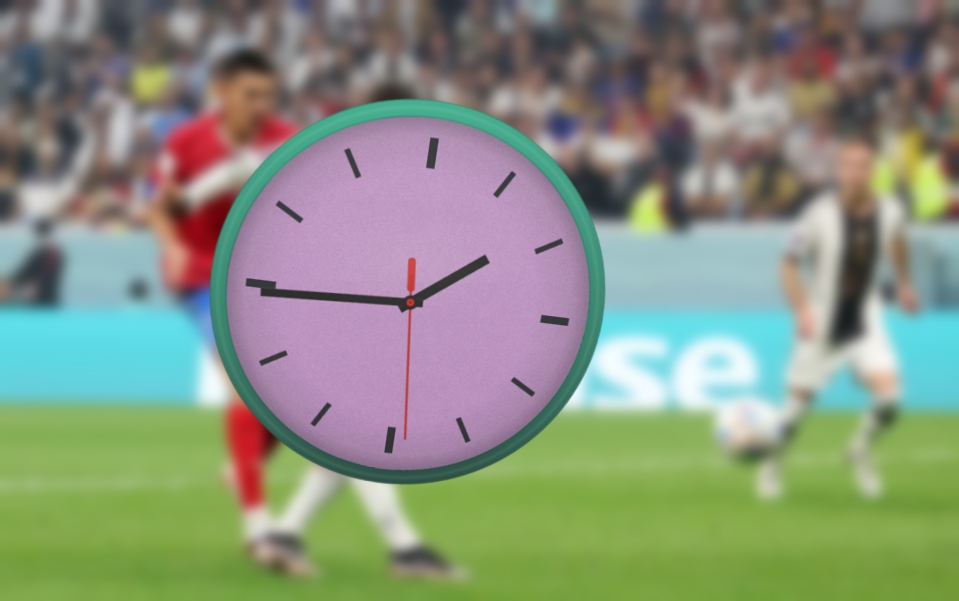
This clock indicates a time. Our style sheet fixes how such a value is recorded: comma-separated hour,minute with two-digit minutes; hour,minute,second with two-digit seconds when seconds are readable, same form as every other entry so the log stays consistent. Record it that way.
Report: 1,44,29
